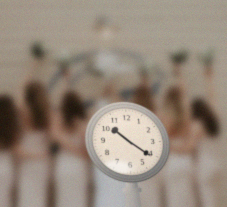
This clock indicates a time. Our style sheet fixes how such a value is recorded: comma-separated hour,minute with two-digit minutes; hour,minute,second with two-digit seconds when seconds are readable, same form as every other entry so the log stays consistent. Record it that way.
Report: 10,21
